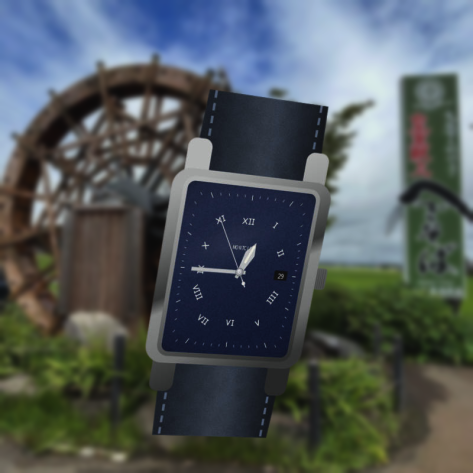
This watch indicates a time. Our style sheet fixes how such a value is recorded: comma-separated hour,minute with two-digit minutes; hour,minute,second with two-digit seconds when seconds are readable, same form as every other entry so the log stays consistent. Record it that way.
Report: 12,44,55
